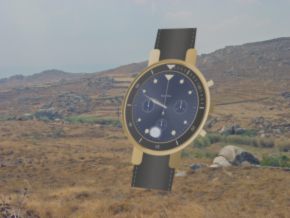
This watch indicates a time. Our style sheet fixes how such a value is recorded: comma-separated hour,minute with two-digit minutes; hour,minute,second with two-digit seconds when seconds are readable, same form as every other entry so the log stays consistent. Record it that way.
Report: 9,49
